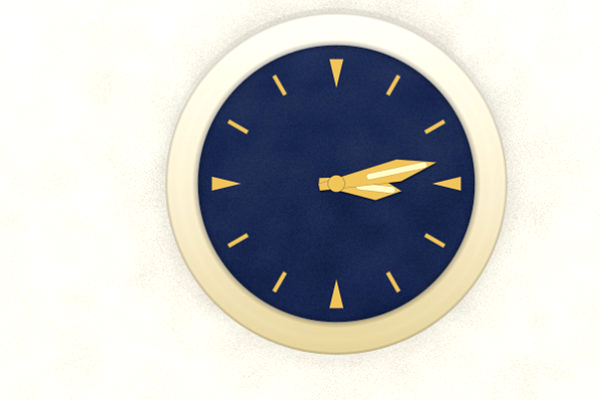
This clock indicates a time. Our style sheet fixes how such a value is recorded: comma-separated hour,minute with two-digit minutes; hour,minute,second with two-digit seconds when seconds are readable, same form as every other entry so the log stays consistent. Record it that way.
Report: 3,13
